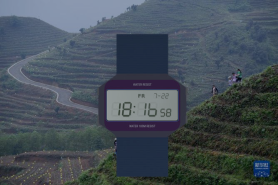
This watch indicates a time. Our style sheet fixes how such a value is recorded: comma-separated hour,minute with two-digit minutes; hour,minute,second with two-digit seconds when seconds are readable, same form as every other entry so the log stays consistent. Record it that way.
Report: 18,16,58
